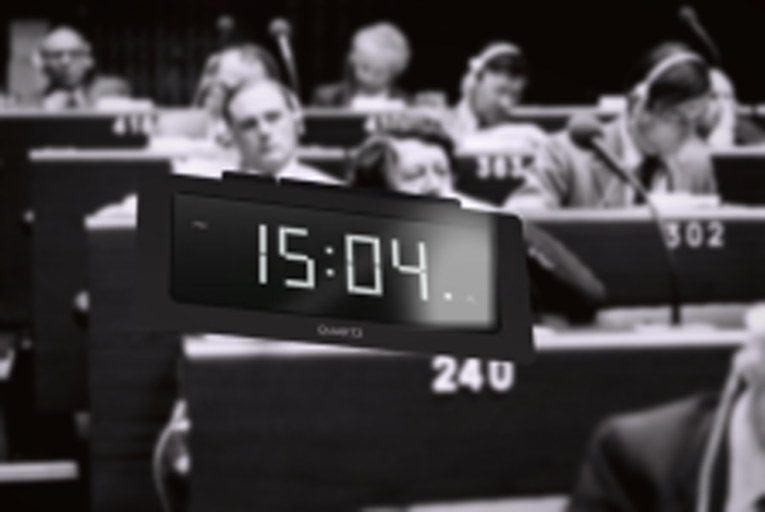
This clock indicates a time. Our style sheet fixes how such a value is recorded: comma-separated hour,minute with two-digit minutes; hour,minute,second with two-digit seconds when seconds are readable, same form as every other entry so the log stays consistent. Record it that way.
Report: 15,04
